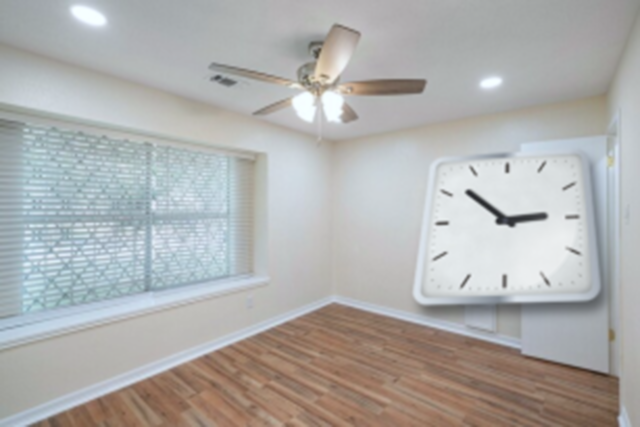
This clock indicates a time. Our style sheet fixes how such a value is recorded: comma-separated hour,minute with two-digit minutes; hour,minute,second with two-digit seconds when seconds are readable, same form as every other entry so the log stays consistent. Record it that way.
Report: 2,52
